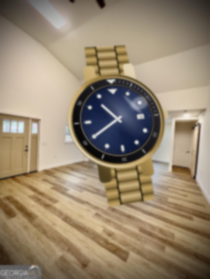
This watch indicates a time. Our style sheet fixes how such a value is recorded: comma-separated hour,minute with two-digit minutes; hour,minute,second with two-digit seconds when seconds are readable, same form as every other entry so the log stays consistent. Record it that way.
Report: 10,40
